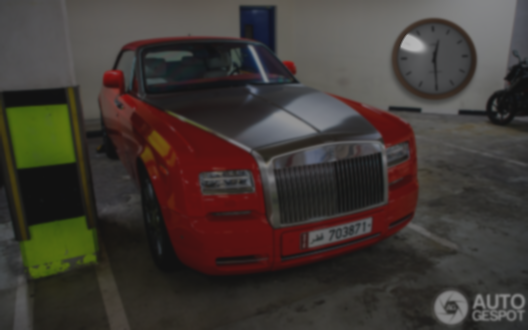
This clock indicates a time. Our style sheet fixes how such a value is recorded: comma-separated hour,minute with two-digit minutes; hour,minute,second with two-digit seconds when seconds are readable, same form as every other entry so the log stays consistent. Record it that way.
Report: 12,30
